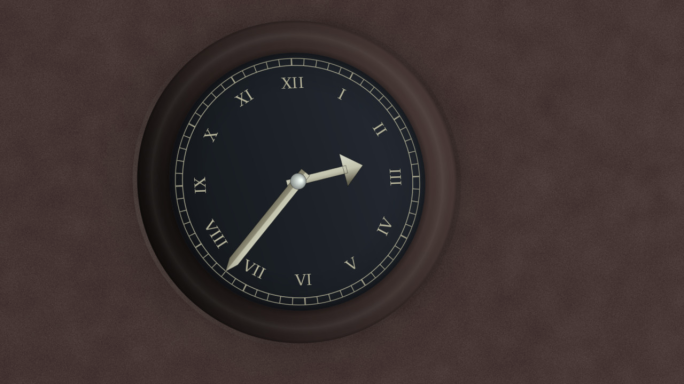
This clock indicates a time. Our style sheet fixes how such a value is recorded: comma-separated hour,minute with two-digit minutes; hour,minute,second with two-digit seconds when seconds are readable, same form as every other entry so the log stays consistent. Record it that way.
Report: 2,37
